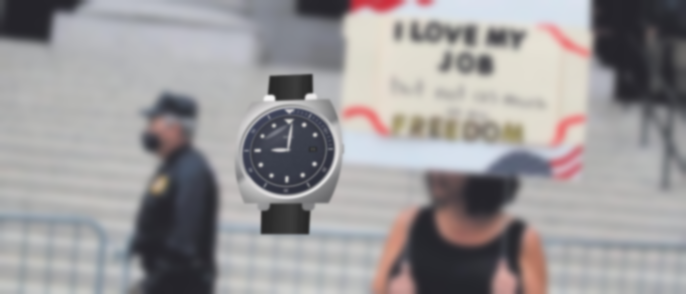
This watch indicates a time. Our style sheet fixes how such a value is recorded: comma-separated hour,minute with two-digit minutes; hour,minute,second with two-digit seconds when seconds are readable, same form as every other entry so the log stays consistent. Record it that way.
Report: 9,01
